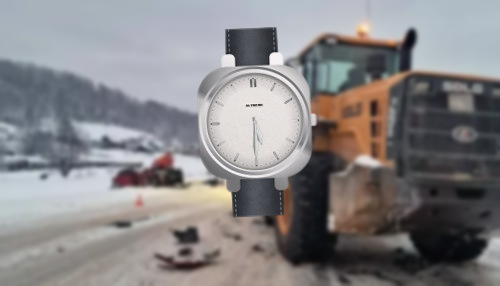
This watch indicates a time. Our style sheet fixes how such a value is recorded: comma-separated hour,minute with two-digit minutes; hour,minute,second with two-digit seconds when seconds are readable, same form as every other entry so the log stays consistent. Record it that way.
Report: 5,30
